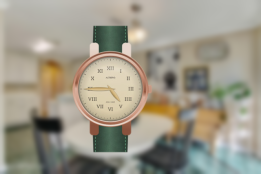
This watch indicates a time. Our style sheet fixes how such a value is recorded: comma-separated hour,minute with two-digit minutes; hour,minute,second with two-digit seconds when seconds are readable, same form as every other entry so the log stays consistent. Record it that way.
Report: 4,45
